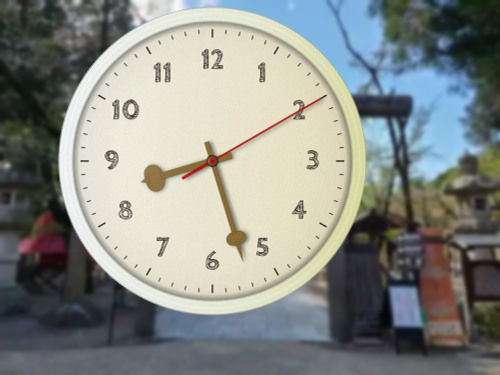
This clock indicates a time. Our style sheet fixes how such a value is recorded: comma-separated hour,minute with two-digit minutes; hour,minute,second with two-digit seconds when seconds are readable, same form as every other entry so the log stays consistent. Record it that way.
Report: 8,27,10
